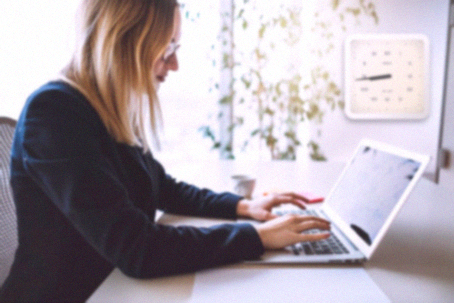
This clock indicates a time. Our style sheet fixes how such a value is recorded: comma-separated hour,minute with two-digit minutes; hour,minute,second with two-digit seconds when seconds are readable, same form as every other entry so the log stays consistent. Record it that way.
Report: 8,44
